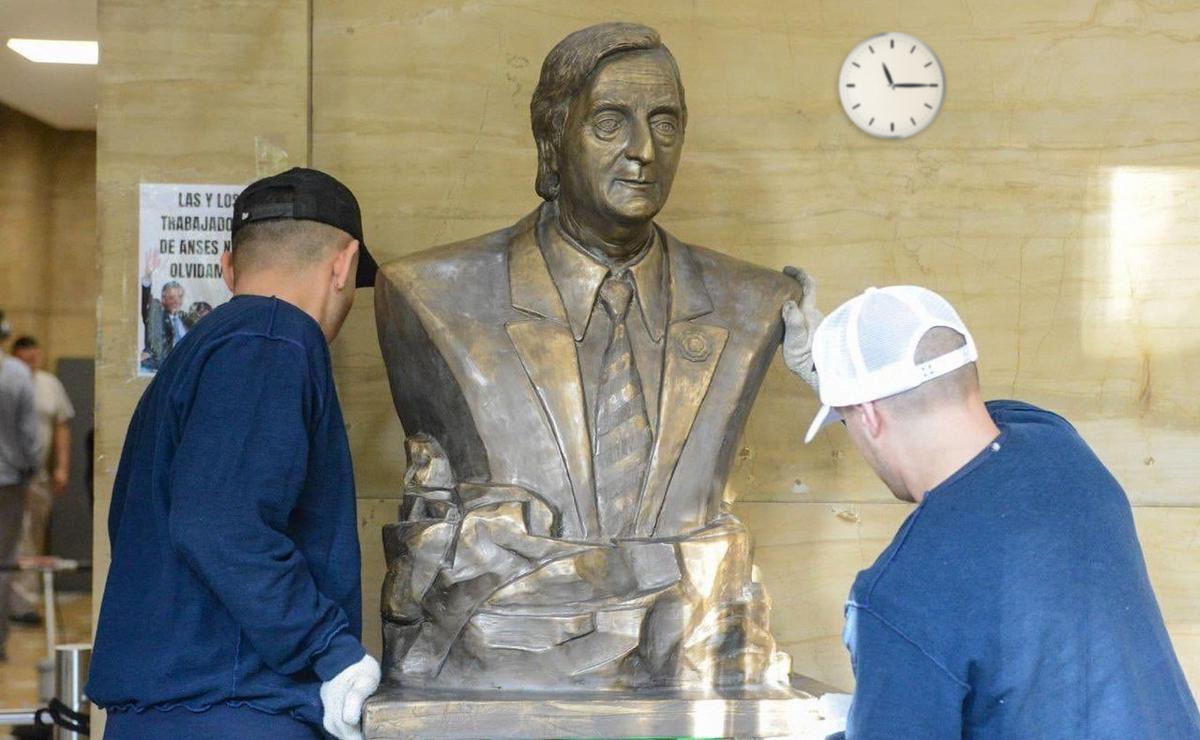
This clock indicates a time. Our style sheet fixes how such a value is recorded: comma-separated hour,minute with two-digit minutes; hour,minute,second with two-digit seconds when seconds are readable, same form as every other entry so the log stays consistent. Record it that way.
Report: 11,15
